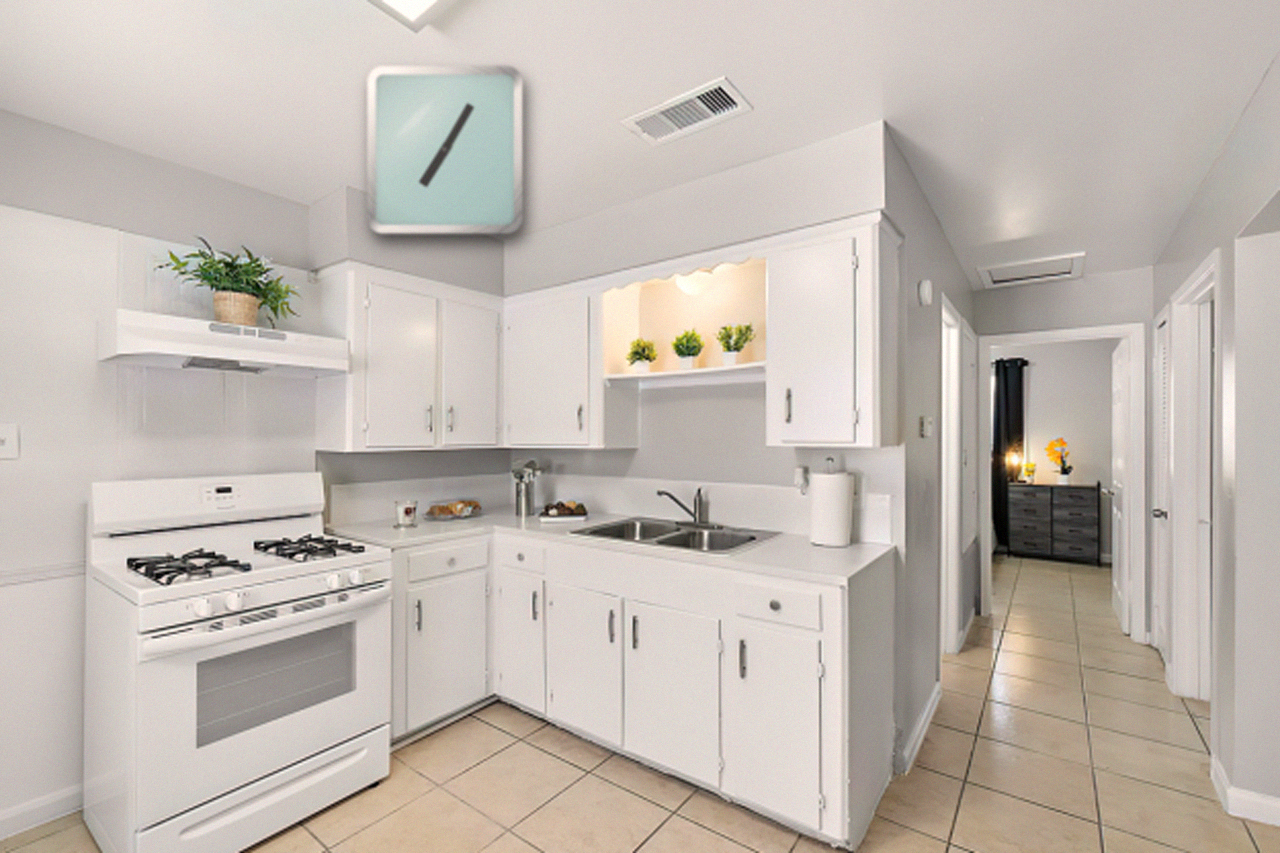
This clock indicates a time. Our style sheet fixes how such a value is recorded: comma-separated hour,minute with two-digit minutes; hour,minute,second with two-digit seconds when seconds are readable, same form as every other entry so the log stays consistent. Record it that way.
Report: 7,05
